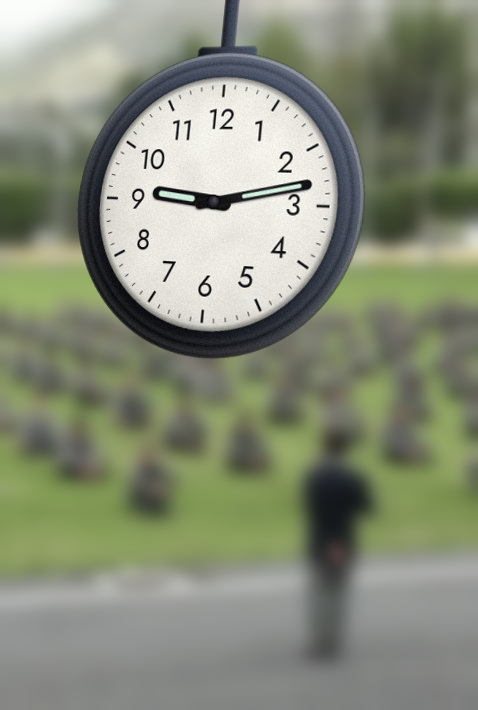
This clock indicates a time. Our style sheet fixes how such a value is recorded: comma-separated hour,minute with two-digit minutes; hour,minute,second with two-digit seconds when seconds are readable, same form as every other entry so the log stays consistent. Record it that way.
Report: 9,13
